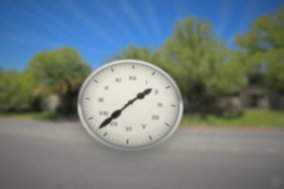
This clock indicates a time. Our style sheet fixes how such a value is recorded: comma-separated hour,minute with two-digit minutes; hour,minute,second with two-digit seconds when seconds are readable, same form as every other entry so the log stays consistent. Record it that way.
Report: 1,37
